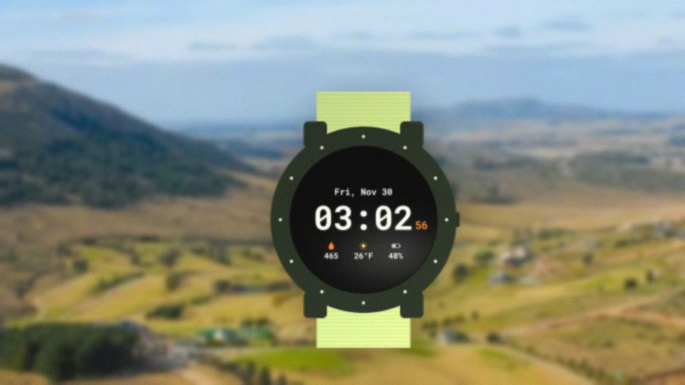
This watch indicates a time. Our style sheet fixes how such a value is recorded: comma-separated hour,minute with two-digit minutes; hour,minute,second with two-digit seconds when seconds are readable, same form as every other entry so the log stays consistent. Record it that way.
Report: 3,02,56
